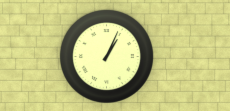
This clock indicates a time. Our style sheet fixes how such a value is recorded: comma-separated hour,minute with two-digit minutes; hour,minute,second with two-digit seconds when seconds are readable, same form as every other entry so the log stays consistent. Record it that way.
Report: 1,04
